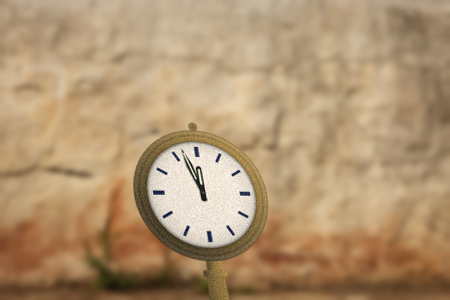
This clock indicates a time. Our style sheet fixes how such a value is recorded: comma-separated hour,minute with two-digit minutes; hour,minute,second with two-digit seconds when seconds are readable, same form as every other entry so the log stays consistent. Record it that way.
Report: 11,57
